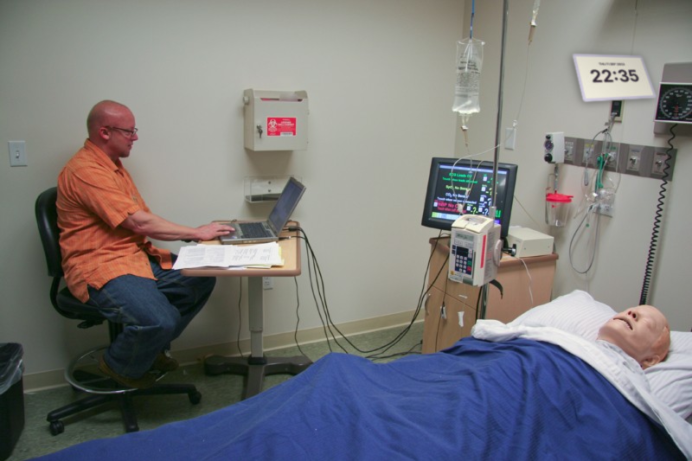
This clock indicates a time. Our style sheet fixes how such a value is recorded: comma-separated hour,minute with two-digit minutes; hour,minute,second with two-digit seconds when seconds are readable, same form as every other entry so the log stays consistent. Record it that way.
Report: 22,35
